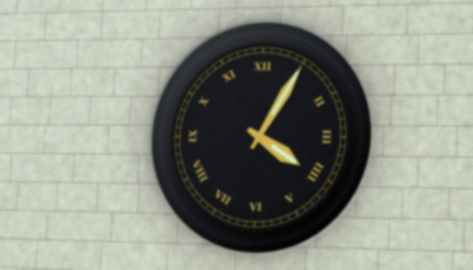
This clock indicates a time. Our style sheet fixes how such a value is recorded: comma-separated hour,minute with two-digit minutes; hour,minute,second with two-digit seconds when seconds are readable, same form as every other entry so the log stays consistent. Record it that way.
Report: 4,05
